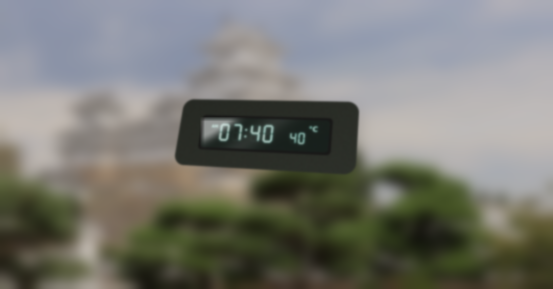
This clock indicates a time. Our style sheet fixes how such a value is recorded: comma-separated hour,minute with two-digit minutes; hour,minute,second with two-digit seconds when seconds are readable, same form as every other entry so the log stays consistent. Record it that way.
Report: 7,40
